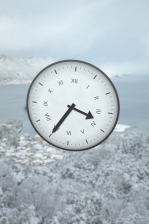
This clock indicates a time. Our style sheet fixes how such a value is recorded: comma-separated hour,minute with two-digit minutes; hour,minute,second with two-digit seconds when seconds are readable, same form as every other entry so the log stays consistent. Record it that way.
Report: 3,35
